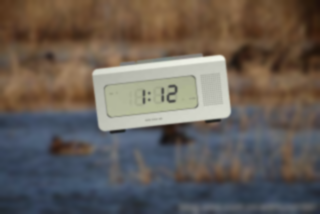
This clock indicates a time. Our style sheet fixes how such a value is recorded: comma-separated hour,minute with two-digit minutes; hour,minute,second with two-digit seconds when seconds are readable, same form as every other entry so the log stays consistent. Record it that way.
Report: 1,12
